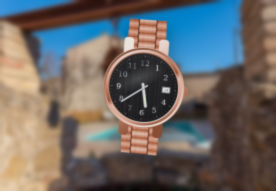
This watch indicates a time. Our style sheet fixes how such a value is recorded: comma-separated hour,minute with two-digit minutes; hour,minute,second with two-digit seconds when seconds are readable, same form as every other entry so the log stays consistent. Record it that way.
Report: 5,39
